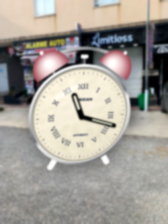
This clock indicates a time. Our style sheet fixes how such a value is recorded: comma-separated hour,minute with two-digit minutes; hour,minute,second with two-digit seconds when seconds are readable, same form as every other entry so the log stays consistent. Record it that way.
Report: 11,18
